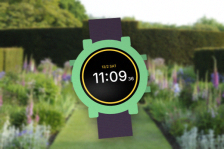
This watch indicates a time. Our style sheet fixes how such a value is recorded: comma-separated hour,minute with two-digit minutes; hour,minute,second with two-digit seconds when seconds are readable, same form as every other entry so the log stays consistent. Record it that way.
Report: 11,09
